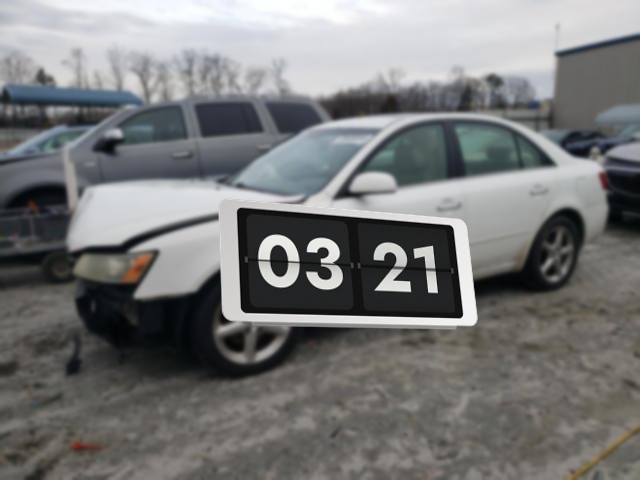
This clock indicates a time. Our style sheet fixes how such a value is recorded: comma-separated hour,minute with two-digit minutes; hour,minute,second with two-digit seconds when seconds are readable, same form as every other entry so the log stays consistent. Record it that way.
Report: 3,21
